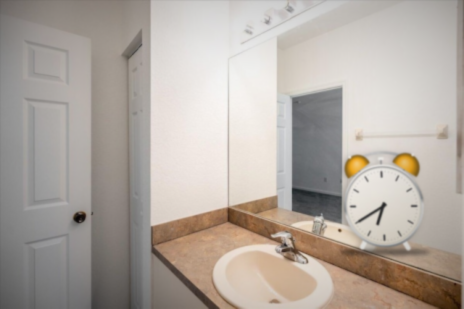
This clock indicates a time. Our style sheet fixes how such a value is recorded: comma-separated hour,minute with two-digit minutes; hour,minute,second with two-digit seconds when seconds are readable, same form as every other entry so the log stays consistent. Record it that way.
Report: 6,40
